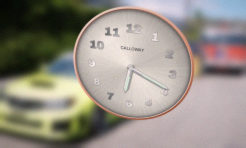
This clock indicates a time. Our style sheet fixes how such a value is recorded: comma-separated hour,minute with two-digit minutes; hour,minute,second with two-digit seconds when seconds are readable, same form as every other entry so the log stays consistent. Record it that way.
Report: 6,19
